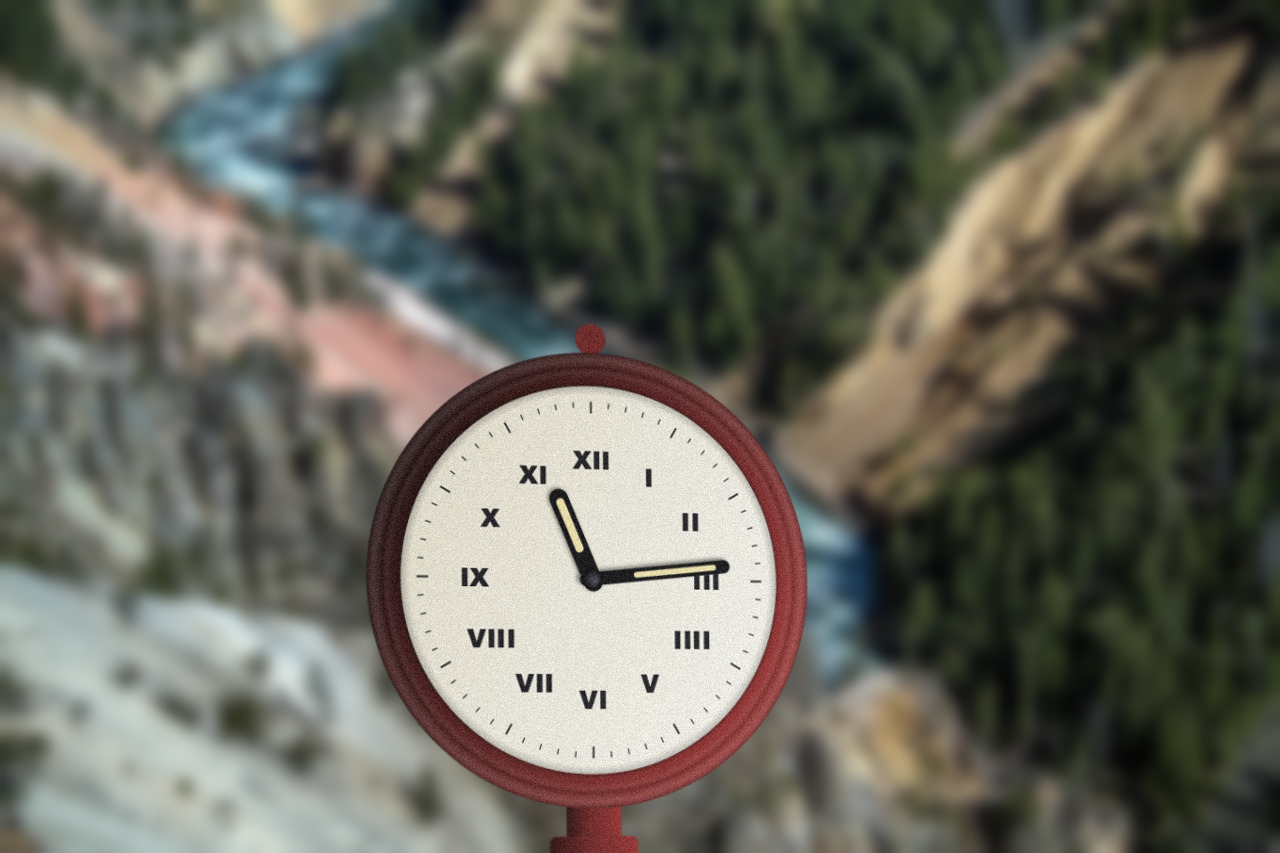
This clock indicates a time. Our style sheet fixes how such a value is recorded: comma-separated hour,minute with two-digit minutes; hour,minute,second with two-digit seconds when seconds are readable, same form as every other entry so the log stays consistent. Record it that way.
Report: 11,14
